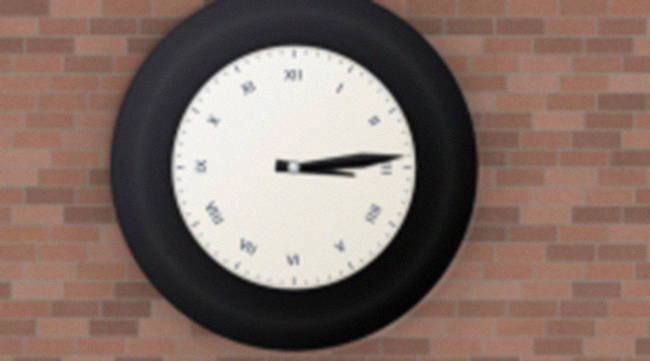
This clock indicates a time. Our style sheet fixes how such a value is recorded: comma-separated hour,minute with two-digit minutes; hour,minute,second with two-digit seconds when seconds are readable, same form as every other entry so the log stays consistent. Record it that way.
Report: 3,14
